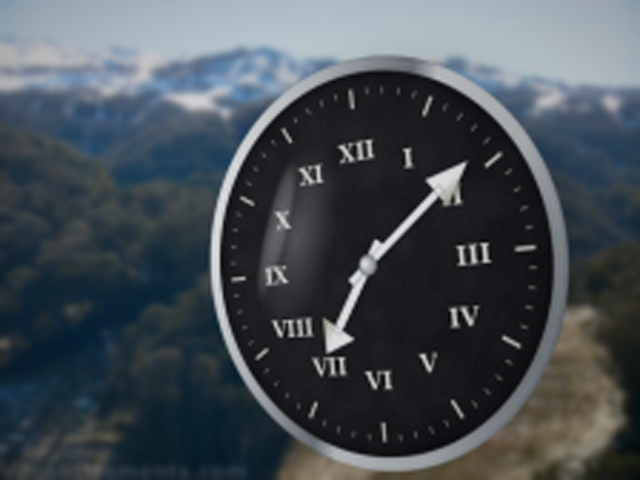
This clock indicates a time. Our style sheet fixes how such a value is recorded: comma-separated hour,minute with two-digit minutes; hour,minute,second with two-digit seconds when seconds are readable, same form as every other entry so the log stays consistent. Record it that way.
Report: 7,09
